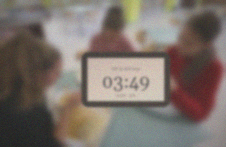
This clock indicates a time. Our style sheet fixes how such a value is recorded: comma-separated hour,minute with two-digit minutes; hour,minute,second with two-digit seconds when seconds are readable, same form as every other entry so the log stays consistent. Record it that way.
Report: 3,49
